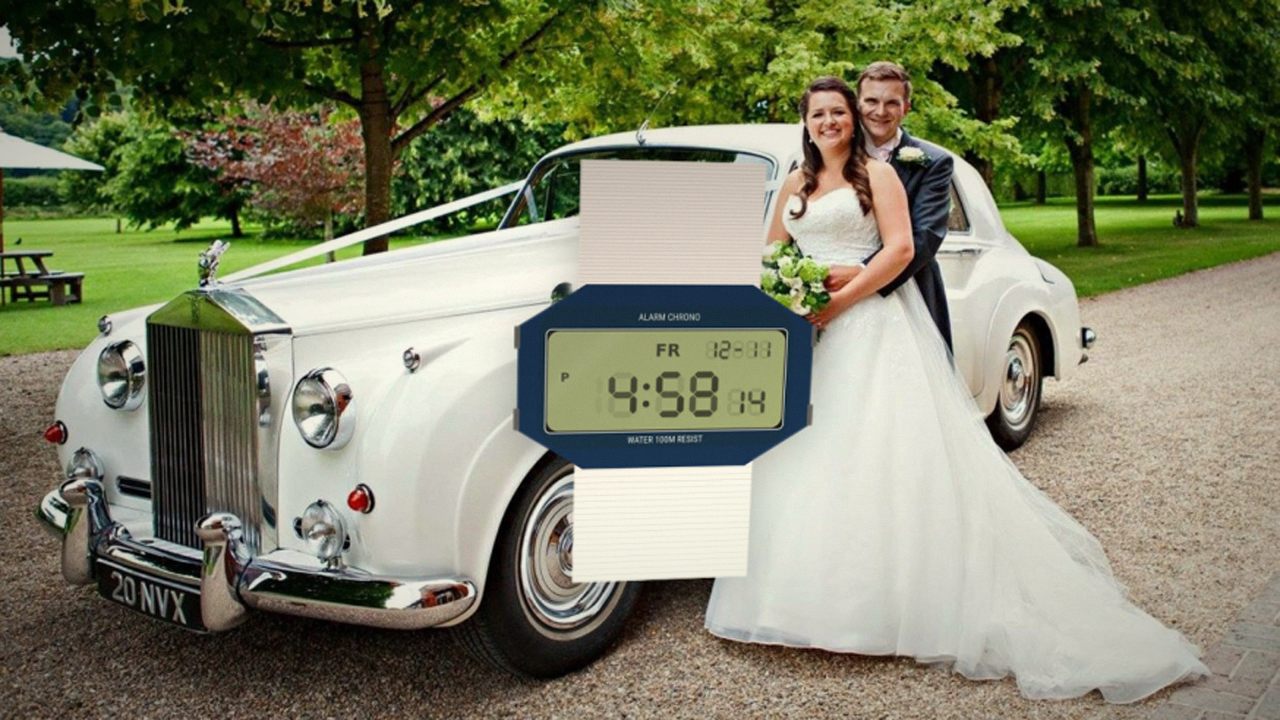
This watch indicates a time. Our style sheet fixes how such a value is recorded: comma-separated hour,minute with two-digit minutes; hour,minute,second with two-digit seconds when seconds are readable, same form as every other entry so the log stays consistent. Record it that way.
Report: 4,58,14
